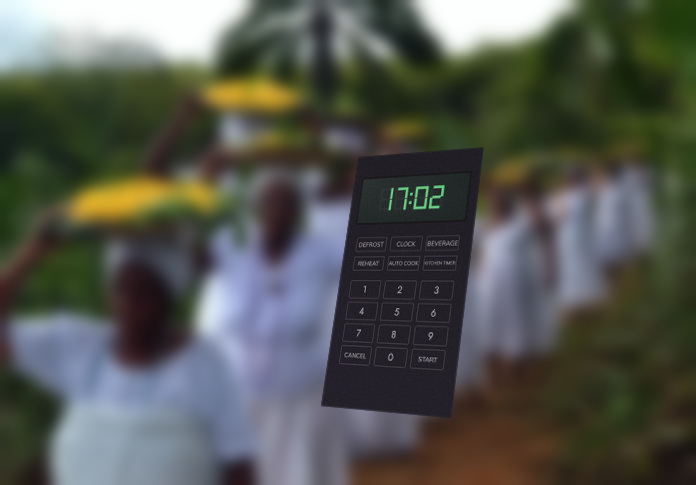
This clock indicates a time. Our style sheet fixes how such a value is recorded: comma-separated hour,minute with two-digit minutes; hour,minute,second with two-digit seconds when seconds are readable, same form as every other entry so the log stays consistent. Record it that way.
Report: 17,02
